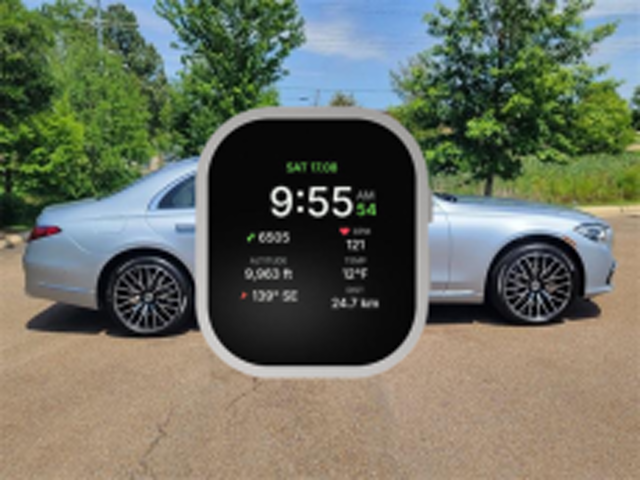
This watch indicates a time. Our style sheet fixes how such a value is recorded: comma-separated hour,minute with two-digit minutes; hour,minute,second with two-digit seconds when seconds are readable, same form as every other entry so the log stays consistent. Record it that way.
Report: 9,55
